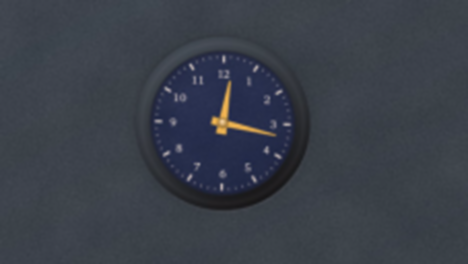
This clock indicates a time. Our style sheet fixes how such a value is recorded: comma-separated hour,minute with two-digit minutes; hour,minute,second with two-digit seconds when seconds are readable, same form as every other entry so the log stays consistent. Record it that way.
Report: 12,17
